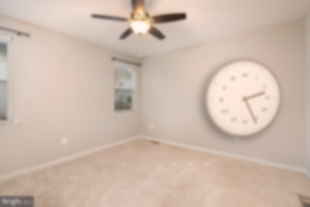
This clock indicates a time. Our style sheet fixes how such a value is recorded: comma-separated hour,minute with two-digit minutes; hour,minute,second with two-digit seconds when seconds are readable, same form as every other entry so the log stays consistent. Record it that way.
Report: 2,26
